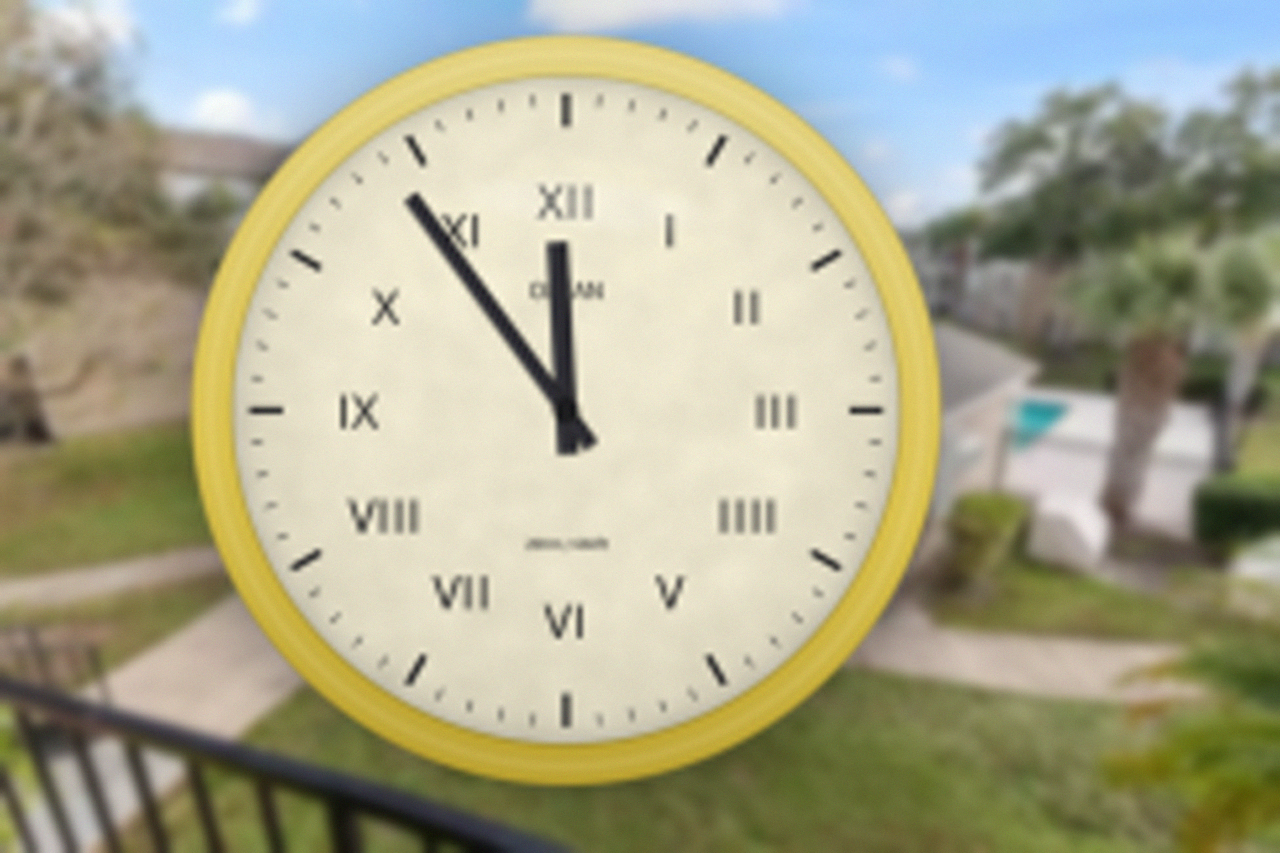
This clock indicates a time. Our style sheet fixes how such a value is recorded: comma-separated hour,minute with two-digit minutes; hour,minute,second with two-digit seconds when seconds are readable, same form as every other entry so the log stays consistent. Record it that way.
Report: 11,54
